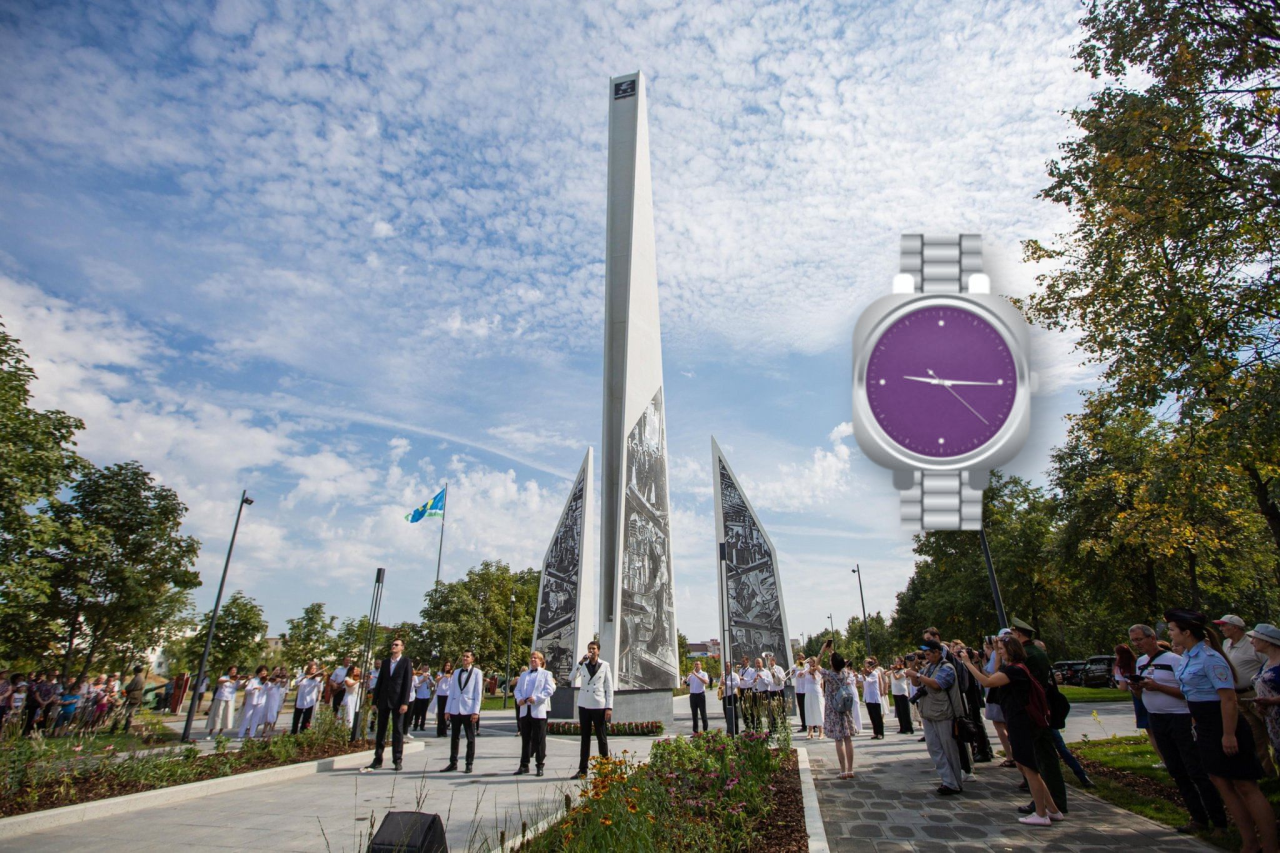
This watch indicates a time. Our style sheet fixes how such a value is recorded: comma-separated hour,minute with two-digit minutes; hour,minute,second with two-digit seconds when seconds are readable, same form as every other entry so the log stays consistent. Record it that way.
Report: 9,15,22
